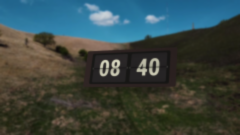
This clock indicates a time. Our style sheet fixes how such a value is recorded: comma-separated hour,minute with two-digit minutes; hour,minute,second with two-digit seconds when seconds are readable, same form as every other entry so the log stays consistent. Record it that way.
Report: 8,40
